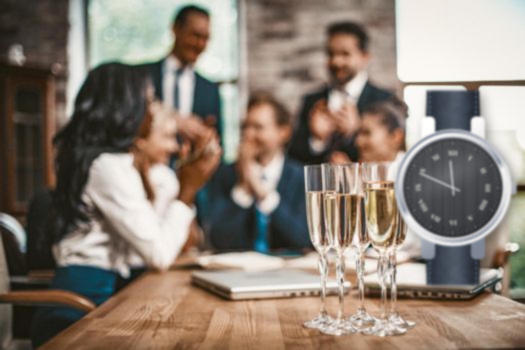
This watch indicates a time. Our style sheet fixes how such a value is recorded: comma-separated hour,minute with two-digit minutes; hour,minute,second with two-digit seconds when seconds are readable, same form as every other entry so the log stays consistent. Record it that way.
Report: 11,49
